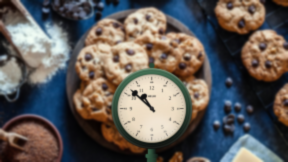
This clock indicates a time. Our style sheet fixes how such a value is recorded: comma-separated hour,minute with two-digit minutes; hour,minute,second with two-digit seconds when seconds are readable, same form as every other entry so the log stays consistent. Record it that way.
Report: 10,52
